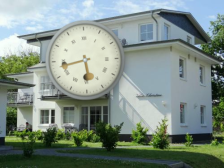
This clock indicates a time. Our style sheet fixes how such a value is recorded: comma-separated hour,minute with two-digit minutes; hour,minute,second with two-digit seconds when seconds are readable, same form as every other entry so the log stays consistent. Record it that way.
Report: 5,43
